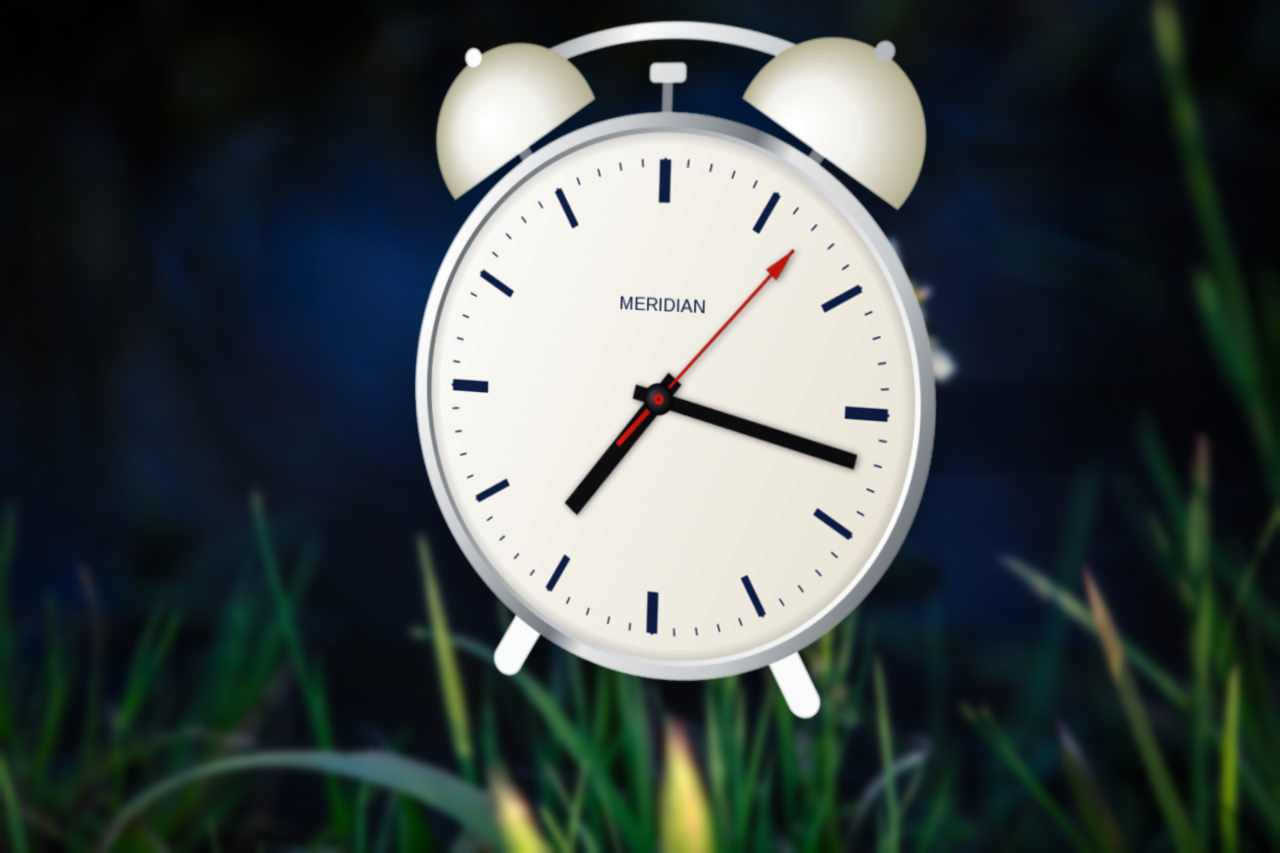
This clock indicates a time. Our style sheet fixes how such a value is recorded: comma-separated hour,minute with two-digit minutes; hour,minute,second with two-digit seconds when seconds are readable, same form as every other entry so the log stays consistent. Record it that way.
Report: 7,17,07
